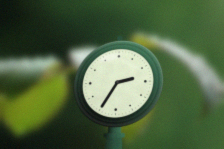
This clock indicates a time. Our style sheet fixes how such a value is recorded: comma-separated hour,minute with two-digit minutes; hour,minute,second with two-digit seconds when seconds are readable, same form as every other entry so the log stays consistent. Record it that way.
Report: 2,35
